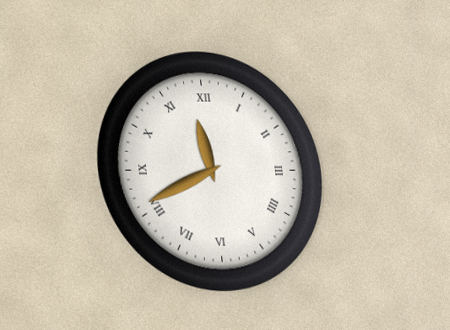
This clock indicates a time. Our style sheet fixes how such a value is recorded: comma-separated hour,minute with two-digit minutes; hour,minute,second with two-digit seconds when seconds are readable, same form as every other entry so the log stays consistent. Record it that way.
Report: 11,41
